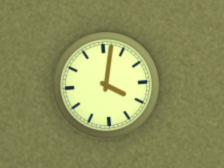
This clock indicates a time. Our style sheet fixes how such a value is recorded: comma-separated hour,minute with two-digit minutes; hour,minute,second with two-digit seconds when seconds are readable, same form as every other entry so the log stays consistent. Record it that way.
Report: 4,02
